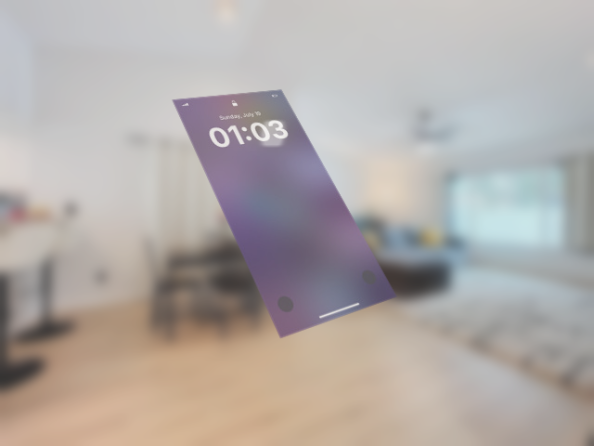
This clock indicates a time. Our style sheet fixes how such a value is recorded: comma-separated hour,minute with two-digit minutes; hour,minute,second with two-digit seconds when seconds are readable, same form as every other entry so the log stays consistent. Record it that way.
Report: 1,03
